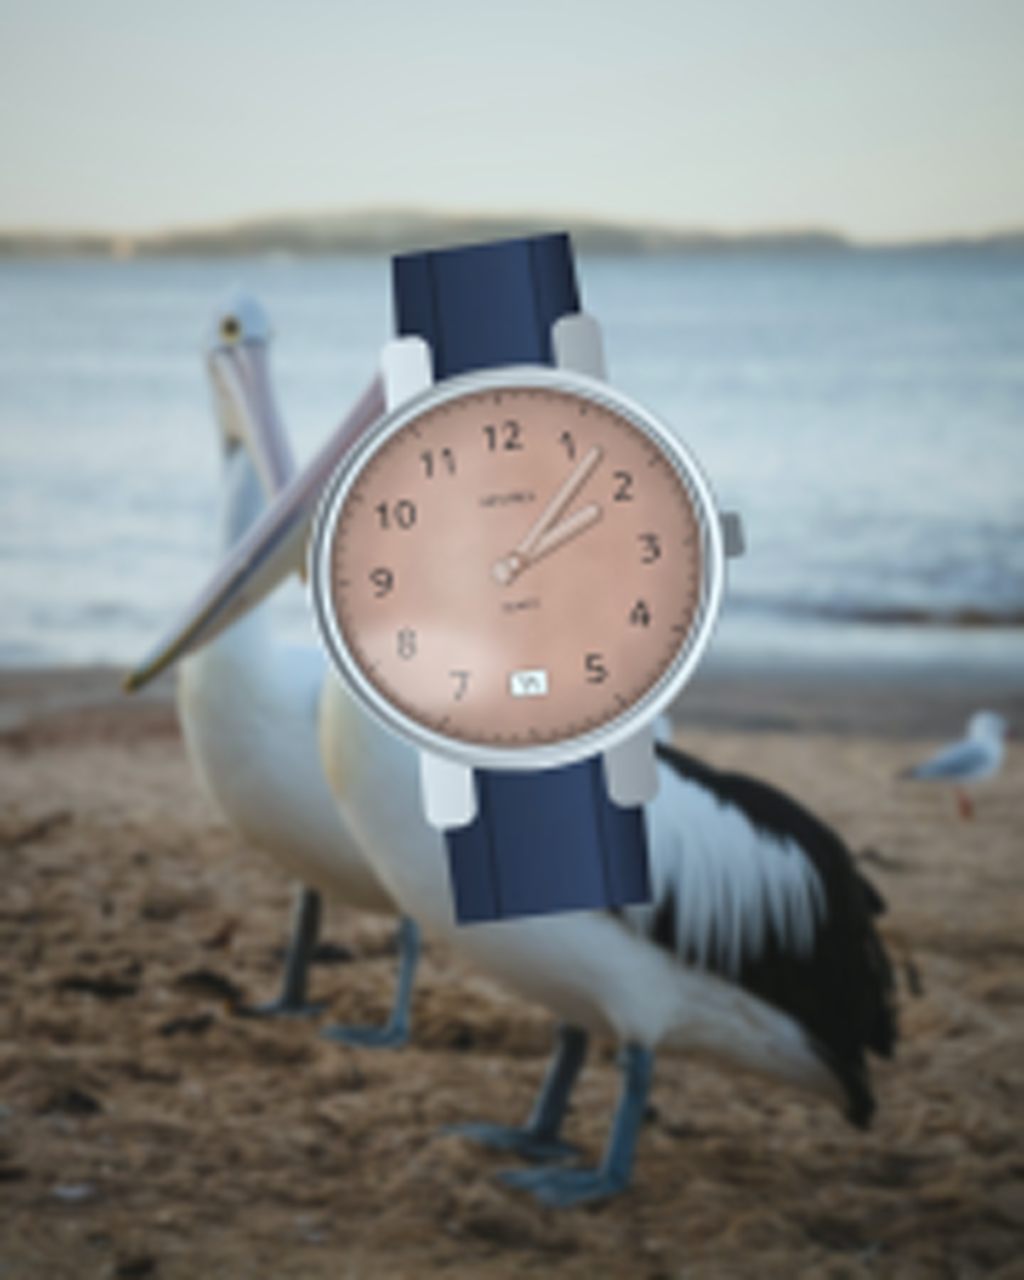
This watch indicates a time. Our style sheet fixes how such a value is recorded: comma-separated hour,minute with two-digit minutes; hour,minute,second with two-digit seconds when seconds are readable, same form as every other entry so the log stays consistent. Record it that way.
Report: 2,07
